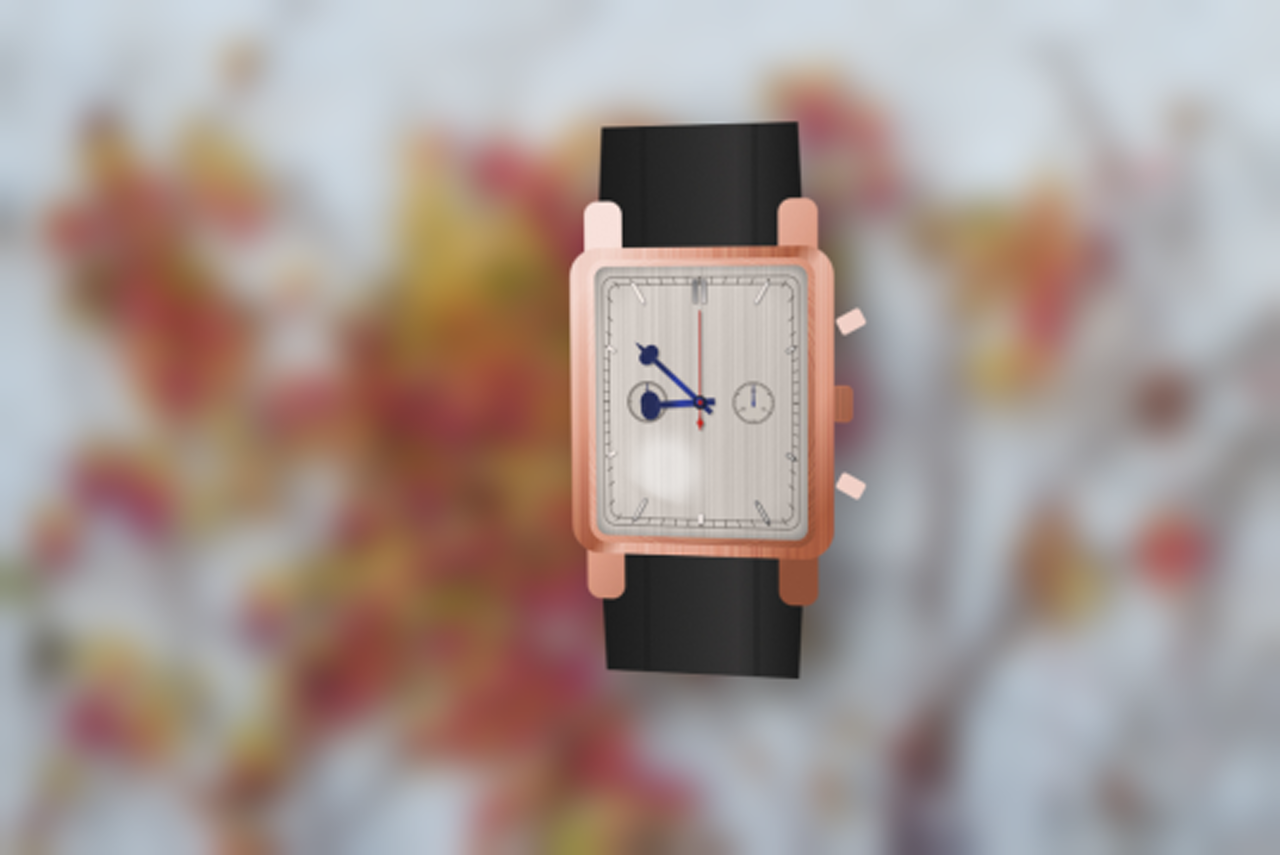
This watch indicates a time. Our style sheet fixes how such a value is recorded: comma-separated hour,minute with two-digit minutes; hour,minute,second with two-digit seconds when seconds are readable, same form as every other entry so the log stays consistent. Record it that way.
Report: 8,52
